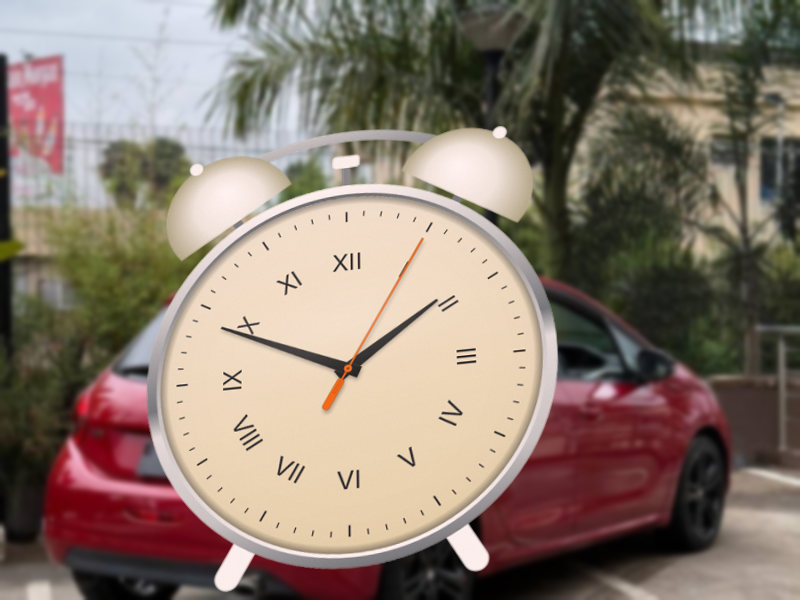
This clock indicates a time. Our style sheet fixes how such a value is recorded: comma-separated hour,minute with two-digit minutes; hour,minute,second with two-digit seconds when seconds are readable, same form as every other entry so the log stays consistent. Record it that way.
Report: 1,49,05
